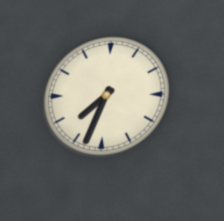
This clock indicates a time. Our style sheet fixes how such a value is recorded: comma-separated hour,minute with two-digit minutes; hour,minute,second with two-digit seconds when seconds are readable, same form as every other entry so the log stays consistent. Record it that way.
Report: 7,33
